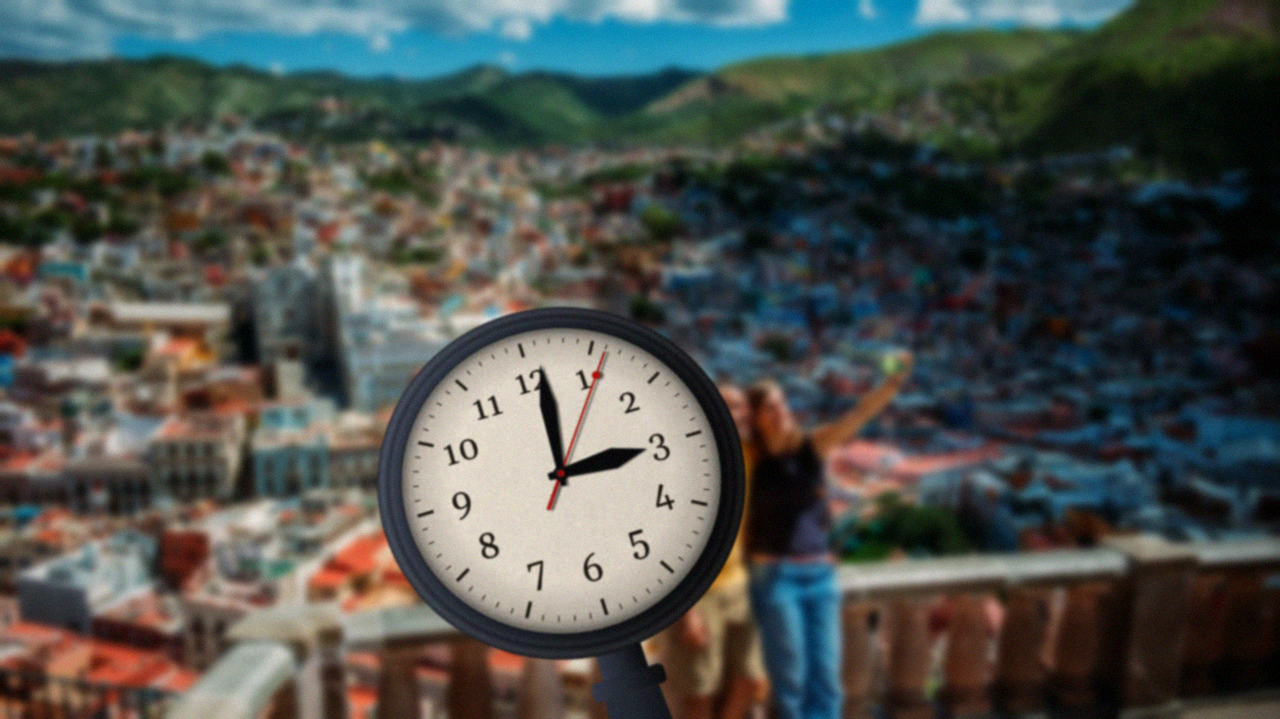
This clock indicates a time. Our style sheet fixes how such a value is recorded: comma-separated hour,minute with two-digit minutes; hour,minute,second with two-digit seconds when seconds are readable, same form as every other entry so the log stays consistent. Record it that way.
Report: 3,01,06
